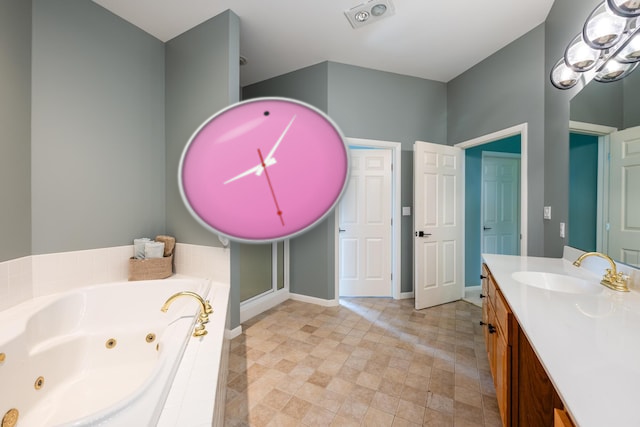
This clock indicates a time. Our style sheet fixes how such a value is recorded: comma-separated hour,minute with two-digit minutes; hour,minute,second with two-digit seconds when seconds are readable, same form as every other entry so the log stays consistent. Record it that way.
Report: 8,04,27
